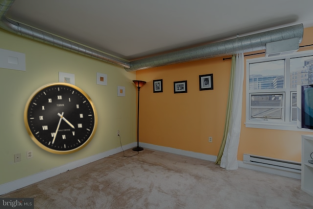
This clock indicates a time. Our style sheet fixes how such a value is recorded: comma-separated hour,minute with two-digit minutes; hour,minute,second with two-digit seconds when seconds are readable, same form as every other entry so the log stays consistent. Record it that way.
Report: 4,34
